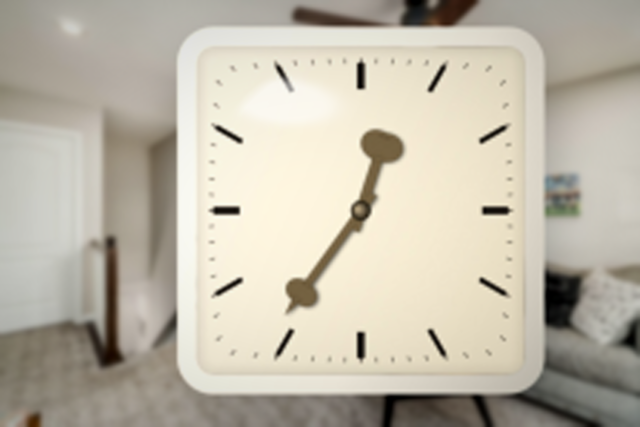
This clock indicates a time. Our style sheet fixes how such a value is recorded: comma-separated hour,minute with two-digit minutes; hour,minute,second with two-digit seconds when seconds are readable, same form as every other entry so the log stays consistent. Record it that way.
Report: 12,36
